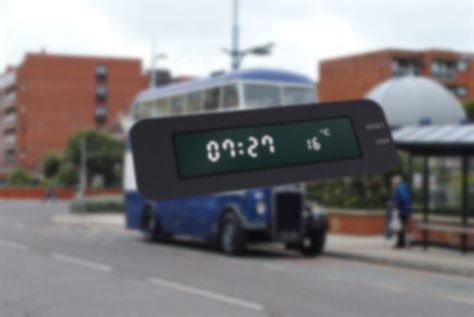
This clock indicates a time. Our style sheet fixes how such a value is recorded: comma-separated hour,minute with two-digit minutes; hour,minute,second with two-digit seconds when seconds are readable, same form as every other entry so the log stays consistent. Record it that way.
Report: 7,27
